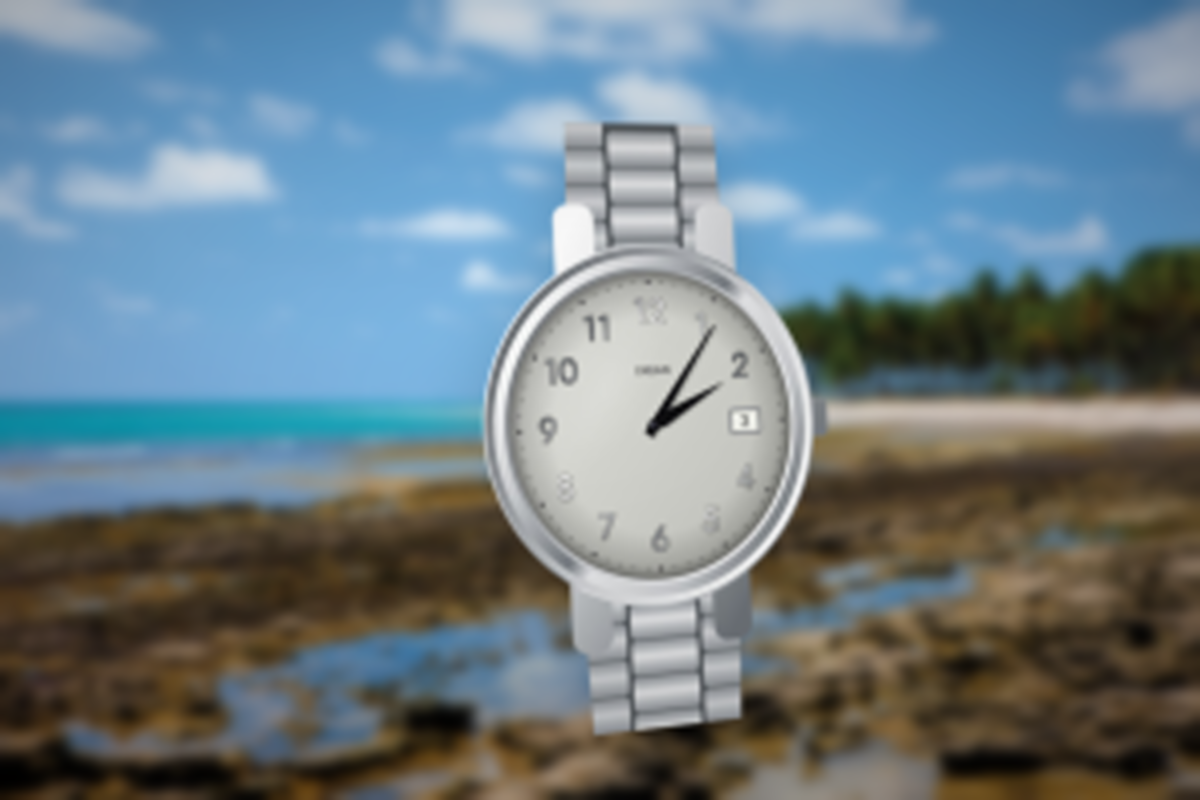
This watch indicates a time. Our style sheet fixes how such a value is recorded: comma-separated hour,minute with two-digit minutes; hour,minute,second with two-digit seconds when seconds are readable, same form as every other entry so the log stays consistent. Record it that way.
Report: 2,06
